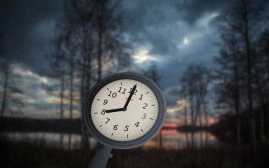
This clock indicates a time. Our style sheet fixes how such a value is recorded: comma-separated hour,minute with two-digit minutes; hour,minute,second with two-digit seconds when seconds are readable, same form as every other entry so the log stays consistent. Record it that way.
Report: 8,00
